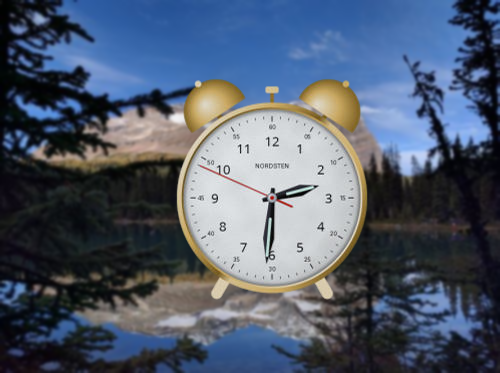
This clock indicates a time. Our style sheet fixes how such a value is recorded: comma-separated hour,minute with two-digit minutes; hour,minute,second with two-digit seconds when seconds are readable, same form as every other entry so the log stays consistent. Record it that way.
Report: 2,30,49
